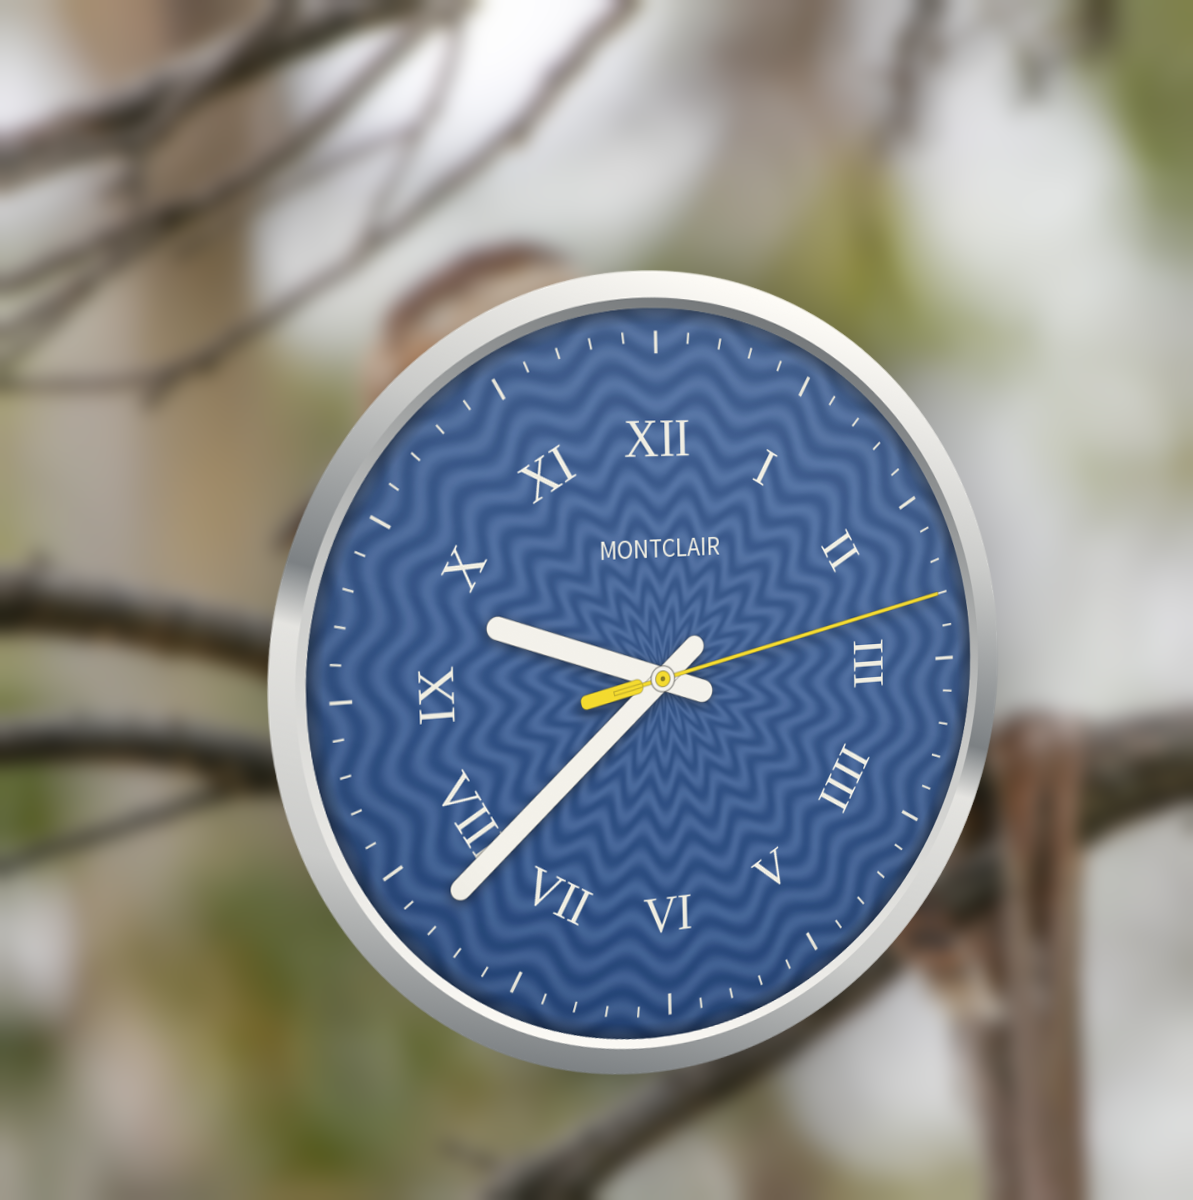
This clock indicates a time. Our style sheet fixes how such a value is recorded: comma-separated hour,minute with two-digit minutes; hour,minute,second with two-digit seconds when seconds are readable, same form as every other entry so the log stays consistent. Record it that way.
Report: 9,38,13
